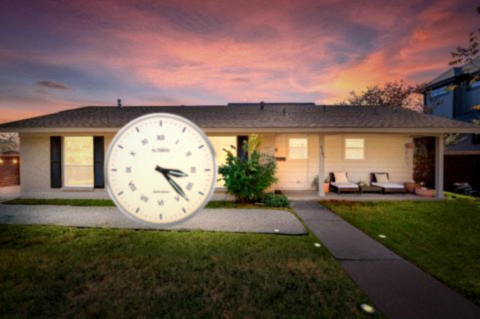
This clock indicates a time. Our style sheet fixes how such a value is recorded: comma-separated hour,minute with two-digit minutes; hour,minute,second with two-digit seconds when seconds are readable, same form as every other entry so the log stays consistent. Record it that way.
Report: 3,23
